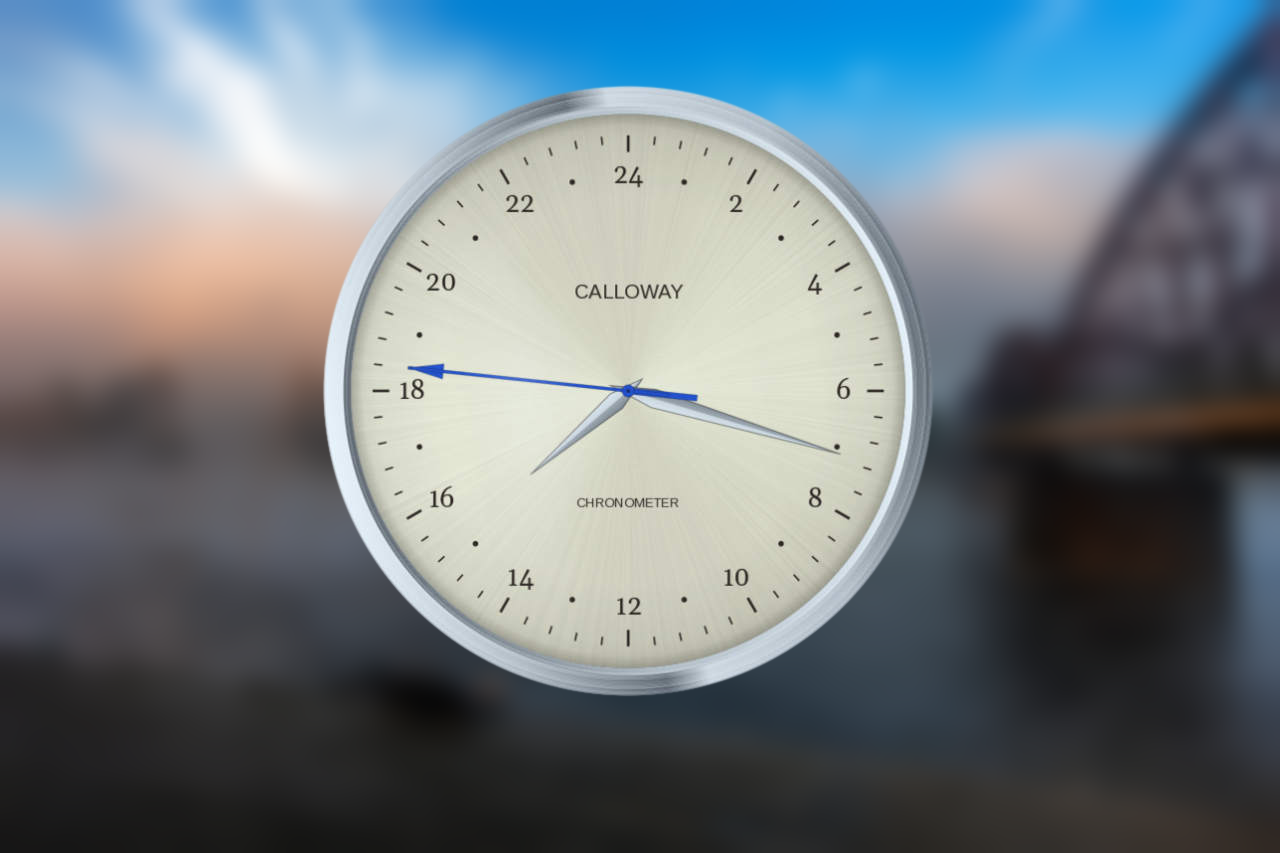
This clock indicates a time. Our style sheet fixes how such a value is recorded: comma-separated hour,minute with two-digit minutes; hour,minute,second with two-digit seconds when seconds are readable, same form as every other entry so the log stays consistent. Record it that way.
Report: 15,17,46
